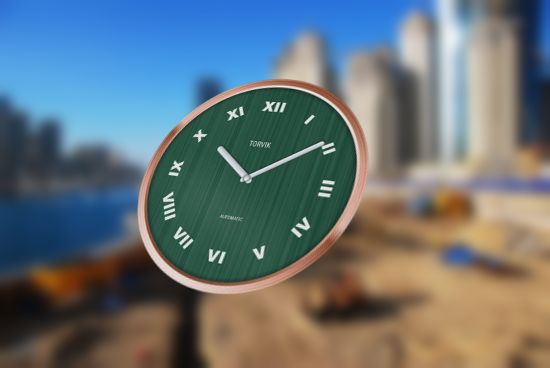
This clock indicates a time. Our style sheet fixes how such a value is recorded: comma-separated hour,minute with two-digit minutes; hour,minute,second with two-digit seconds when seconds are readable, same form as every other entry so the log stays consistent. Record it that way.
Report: 10,09
